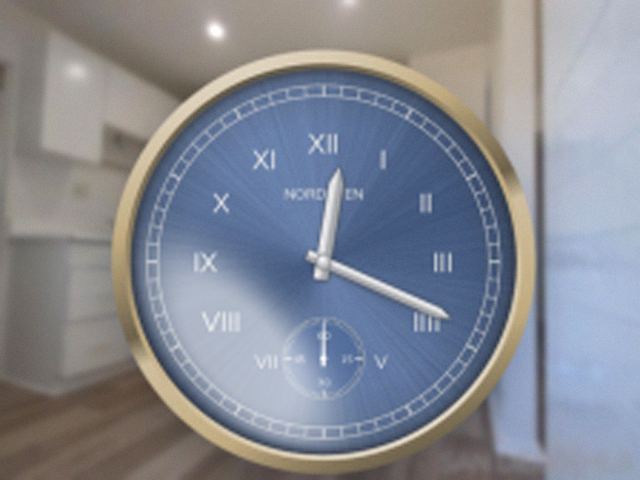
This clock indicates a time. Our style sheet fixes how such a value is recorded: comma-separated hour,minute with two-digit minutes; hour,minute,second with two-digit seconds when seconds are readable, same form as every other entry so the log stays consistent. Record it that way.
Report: 12,19
